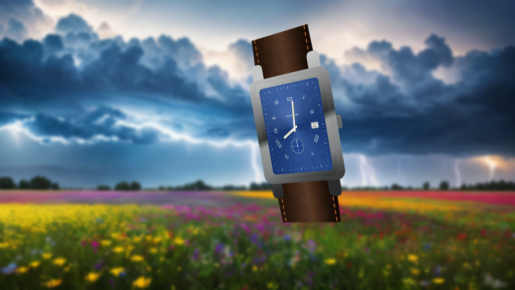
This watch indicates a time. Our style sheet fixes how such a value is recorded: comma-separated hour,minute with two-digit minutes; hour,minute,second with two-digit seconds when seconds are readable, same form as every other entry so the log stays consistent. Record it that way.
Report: 8,01
